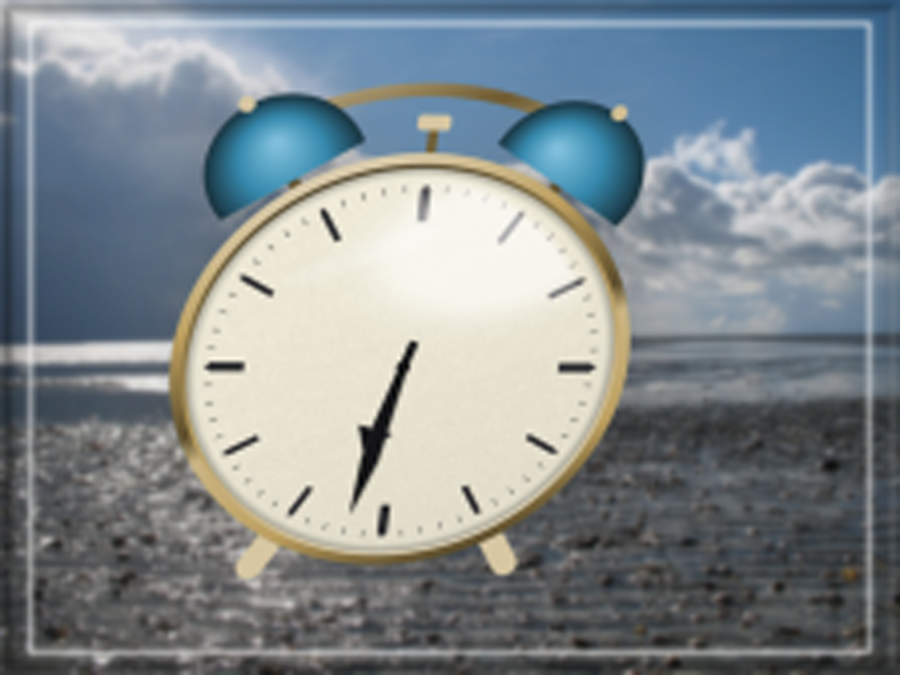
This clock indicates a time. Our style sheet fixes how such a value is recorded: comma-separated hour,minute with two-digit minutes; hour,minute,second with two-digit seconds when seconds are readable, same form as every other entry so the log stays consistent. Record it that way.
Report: 6,32
